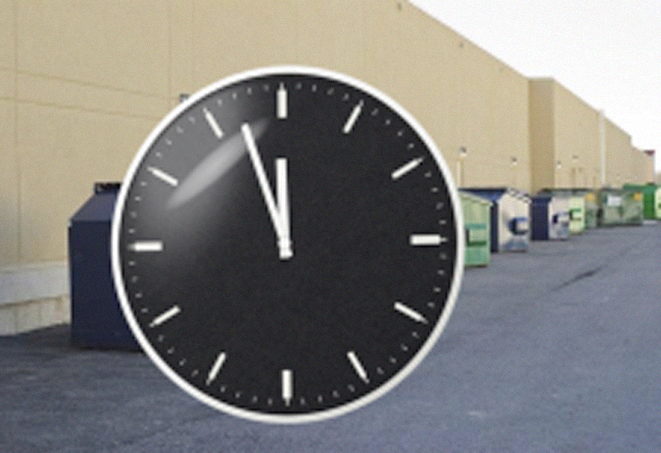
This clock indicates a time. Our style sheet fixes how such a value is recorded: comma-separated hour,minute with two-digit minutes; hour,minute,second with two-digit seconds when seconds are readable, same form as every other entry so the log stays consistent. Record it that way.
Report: 11,57
